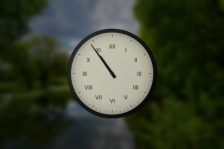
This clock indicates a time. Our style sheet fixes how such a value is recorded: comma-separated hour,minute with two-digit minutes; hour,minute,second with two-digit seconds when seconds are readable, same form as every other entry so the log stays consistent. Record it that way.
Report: 10,54
